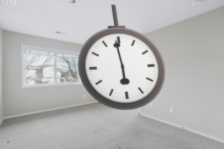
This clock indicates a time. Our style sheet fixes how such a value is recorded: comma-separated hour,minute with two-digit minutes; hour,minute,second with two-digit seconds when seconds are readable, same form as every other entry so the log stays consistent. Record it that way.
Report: 5,59
